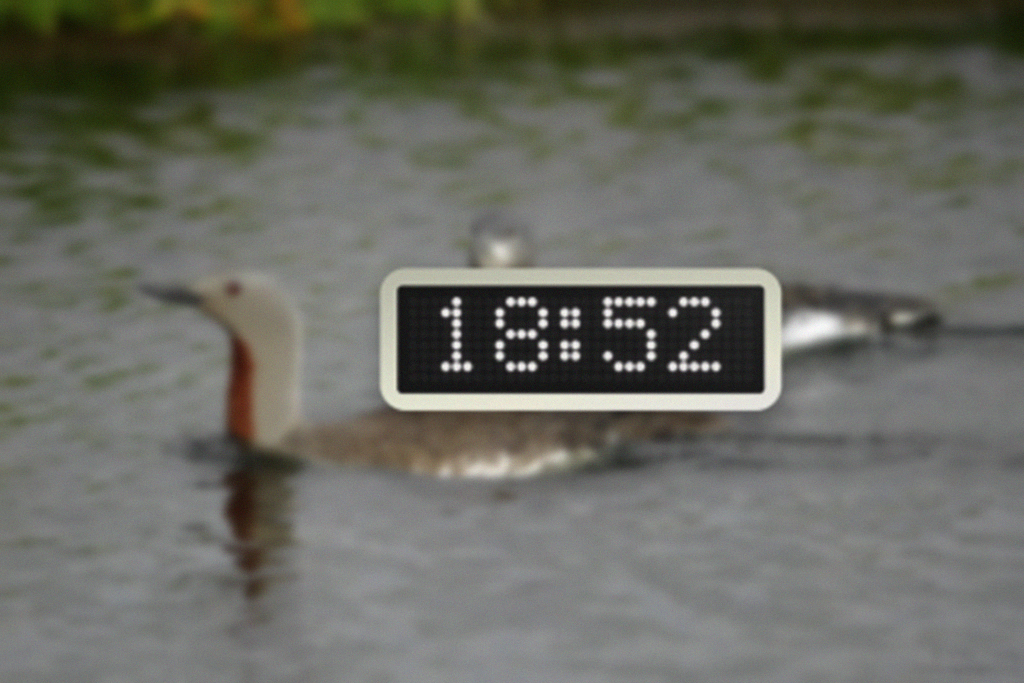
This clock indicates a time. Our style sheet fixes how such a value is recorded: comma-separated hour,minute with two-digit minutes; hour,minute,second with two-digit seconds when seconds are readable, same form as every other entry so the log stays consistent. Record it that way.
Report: 18,52
